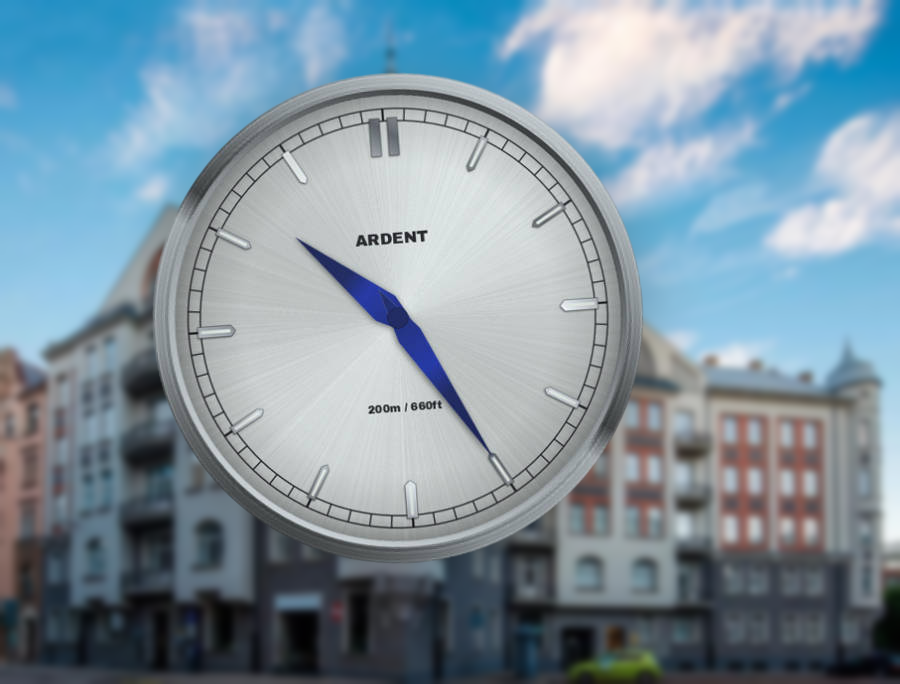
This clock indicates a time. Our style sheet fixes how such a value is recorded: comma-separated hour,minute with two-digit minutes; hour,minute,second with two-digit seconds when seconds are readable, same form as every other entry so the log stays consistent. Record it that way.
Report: 10,25
